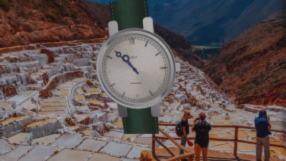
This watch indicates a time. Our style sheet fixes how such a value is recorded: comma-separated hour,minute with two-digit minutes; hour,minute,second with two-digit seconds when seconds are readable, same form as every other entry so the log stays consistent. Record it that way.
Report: 10,53
